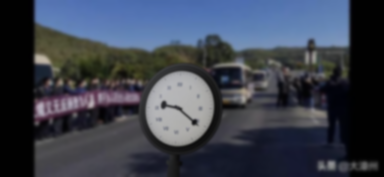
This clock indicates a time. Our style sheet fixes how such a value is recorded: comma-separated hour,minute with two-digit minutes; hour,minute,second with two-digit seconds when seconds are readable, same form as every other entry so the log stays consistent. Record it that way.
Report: 9,21
